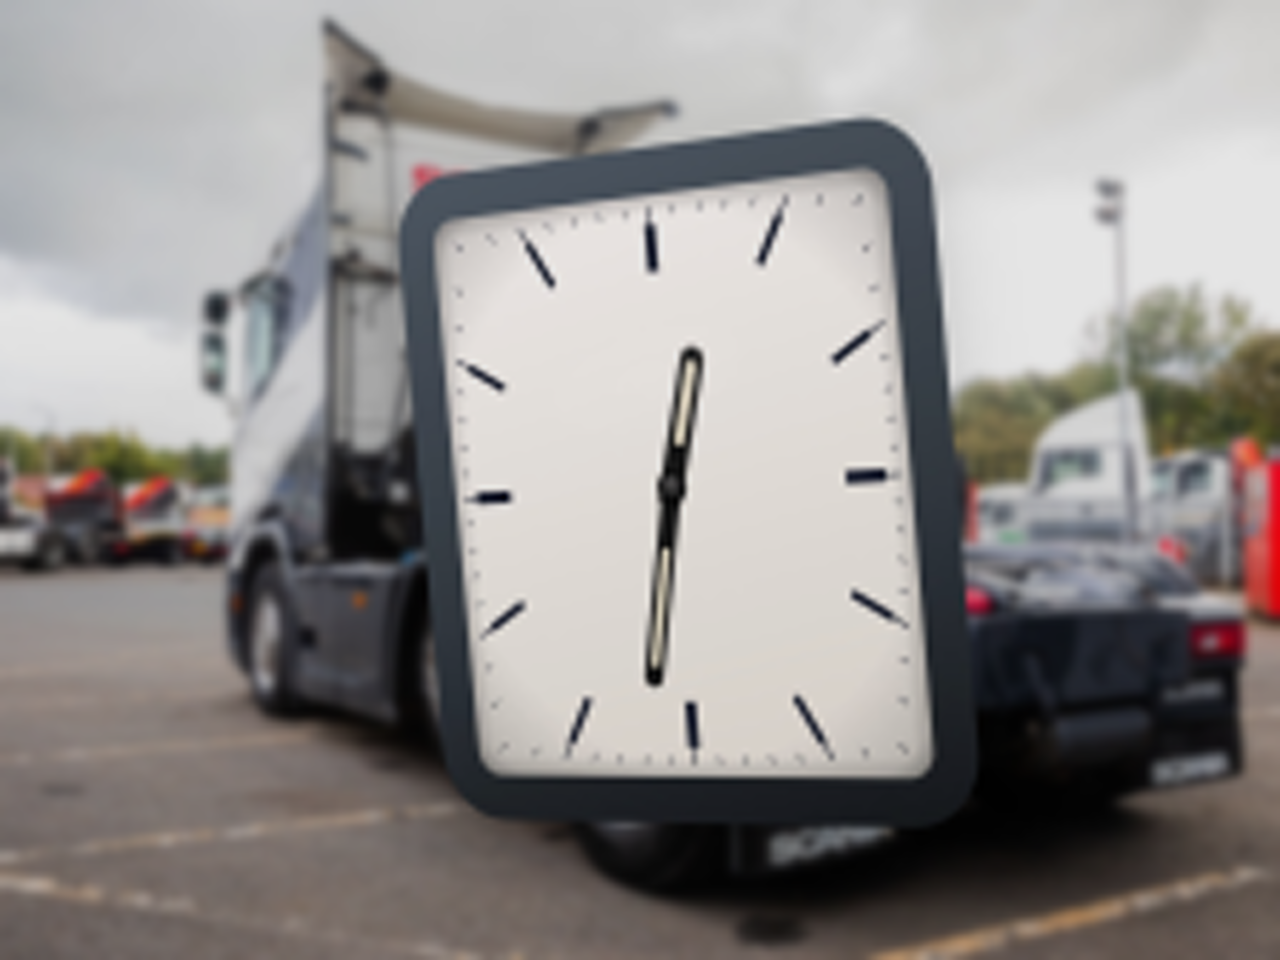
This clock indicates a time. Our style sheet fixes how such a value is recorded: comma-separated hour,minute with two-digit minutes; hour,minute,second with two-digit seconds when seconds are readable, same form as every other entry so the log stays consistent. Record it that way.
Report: 12,32
